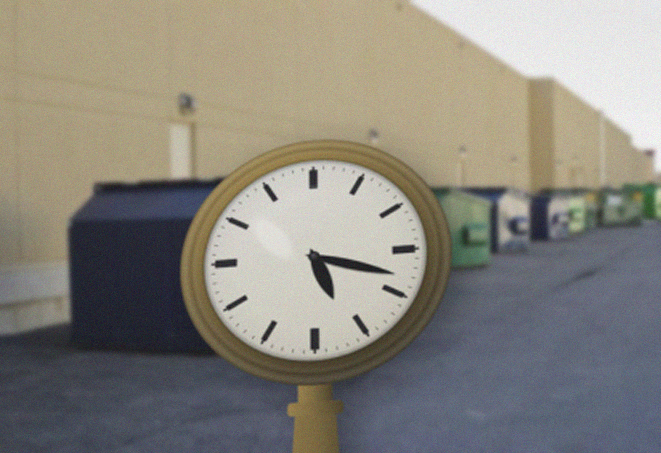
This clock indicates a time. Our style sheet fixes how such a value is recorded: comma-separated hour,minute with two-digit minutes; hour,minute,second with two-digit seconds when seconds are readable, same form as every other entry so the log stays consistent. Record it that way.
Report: 5,18
